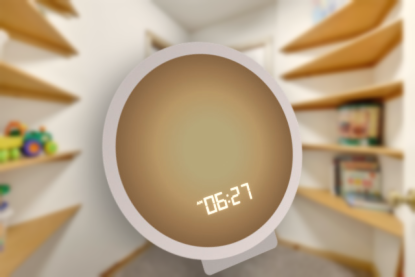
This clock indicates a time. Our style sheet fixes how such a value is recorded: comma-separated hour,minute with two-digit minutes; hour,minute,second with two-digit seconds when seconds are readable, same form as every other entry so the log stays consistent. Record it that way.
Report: 6,27
